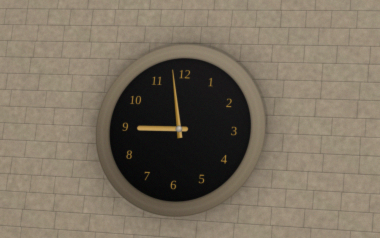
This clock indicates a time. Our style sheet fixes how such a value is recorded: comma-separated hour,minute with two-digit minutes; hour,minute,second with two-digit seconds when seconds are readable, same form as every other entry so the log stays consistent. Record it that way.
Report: 8,58
